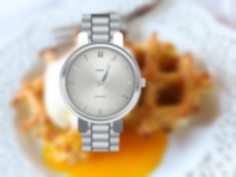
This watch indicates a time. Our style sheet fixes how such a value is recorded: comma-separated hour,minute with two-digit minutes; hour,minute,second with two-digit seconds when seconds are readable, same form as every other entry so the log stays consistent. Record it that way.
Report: 1,04
